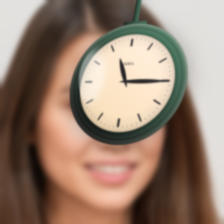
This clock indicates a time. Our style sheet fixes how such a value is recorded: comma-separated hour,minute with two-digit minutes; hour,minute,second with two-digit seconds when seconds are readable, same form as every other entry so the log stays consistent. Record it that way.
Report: 11,15
